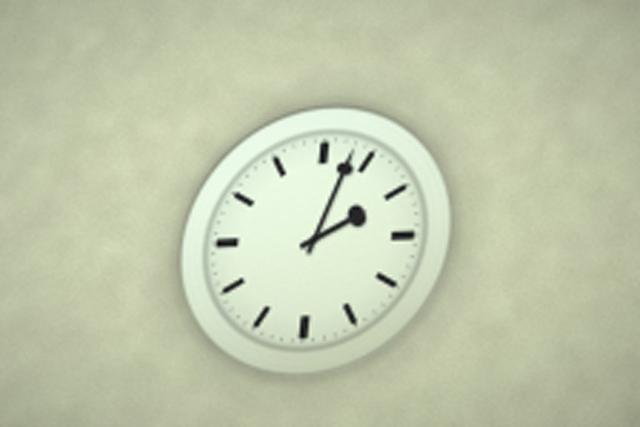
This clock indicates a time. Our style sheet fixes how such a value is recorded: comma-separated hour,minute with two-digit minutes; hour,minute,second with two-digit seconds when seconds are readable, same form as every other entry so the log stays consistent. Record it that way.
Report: 2,03
